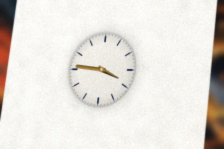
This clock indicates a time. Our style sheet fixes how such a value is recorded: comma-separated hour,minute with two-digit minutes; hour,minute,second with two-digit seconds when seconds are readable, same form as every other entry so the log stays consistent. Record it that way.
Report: 3,46
